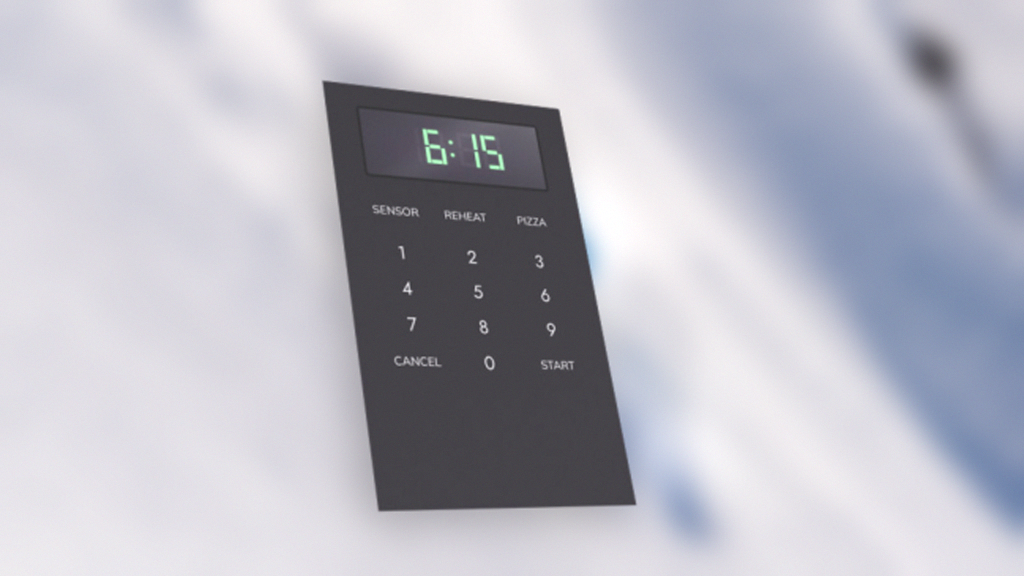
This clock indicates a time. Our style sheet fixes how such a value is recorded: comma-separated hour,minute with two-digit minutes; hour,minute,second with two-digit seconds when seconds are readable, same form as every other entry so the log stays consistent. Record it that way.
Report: 6,15
